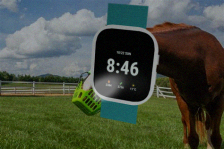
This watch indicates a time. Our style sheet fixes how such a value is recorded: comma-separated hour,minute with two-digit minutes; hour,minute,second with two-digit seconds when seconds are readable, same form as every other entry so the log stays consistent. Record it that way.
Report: 8,46
